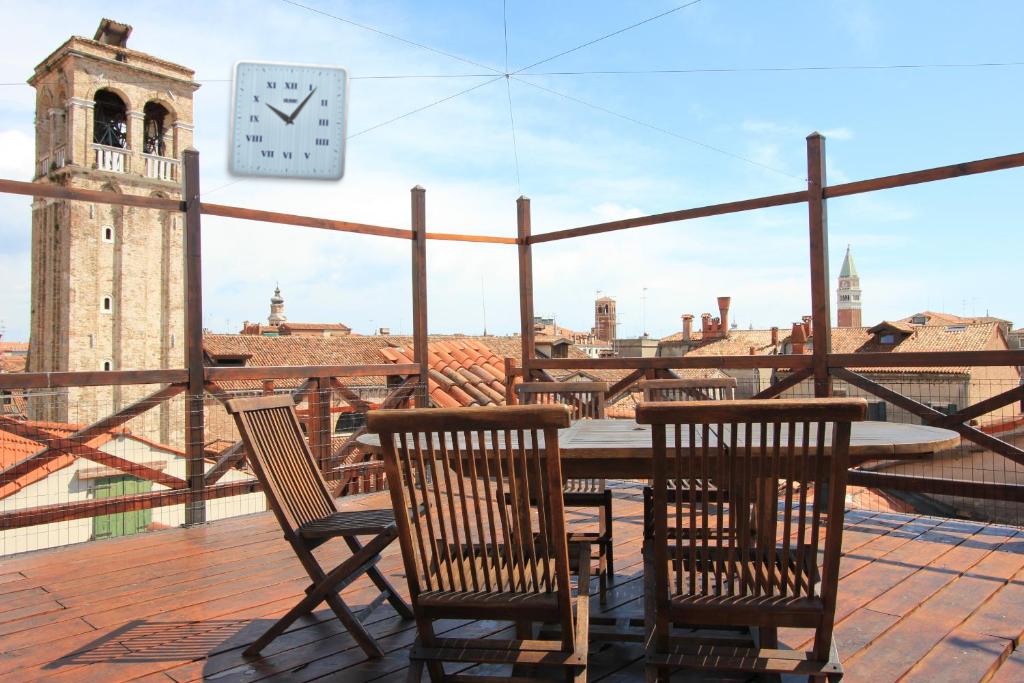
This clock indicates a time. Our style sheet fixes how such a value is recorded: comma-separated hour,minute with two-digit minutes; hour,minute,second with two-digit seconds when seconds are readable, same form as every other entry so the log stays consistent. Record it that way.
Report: 10,06
